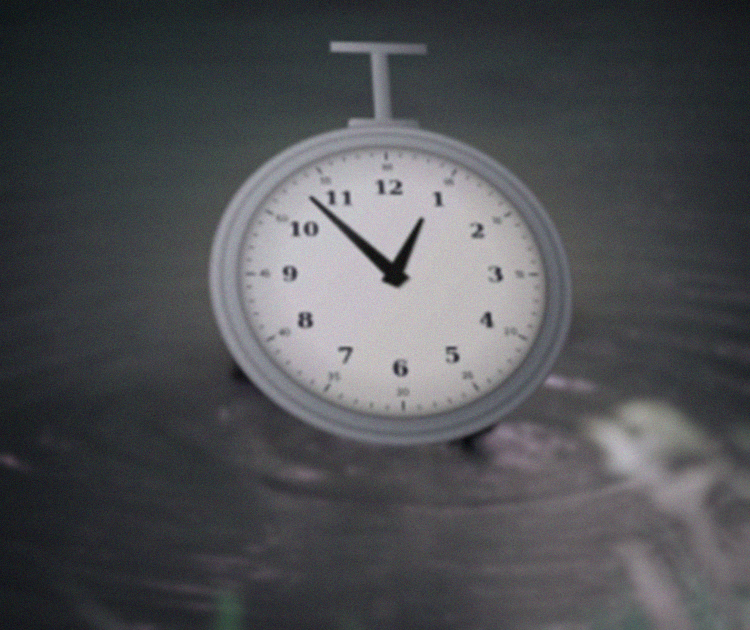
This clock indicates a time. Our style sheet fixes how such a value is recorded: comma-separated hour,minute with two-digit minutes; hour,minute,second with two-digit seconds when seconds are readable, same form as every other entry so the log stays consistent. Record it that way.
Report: 12,53
